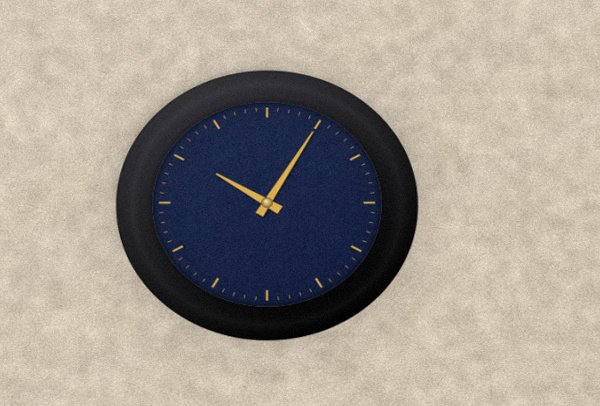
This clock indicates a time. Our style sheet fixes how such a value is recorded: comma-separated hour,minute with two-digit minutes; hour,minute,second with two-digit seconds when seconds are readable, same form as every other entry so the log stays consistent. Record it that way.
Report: 10,05
